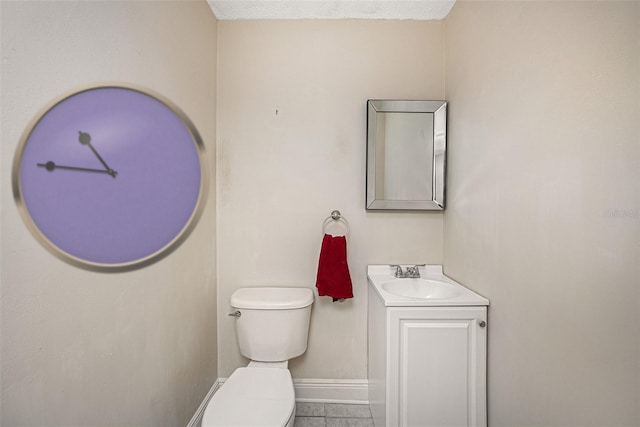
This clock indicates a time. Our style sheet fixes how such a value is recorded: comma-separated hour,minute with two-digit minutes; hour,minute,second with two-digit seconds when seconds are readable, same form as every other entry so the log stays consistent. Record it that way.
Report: 10,46
